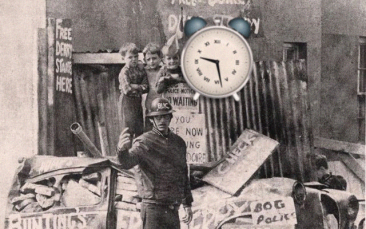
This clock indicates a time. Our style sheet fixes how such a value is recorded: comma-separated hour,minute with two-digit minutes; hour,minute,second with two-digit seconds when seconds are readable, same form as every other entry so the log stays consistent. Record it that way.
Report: 9,28
